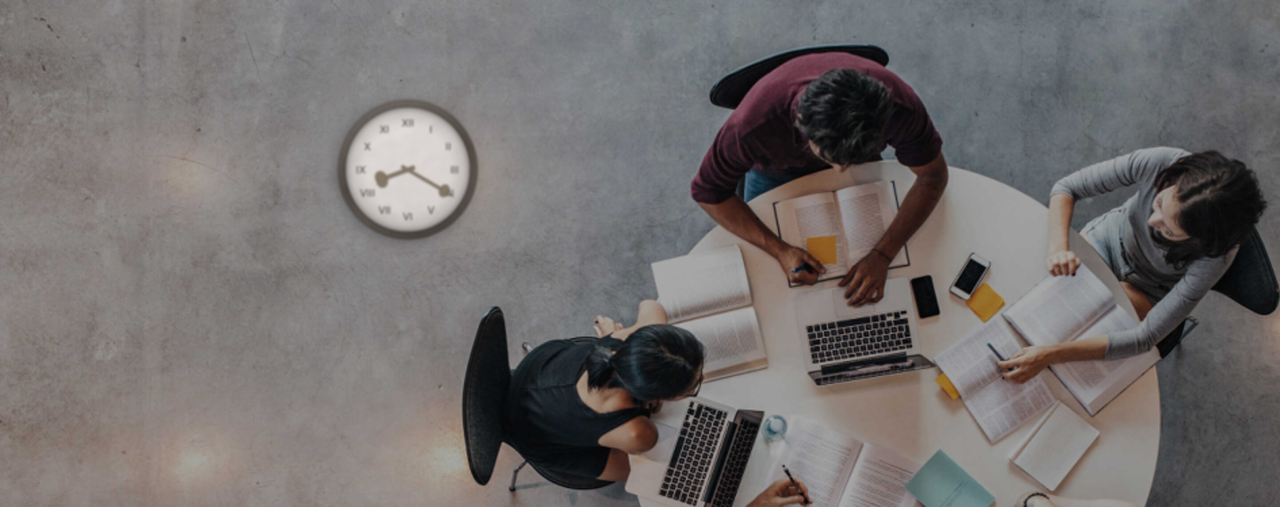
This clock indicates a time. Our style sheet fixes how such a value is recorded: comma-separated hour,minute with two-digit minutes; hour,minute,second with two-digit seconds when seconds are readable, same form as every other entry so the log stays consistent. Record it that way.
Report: 8,20
